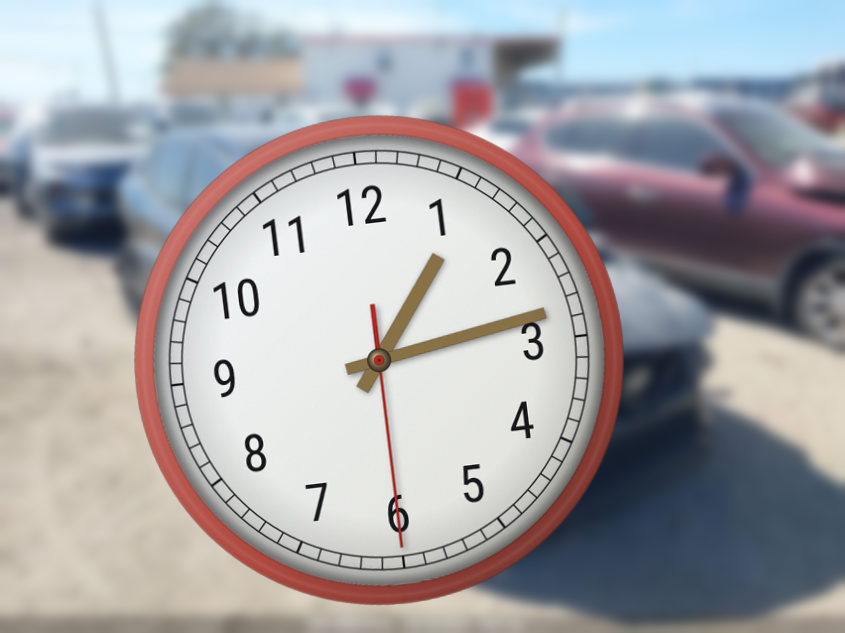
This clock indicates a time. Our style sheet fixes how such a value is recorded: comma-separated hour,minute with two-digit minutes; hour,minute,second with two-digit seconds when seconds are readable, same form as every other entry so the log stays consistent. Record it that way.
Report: 1,13,30
